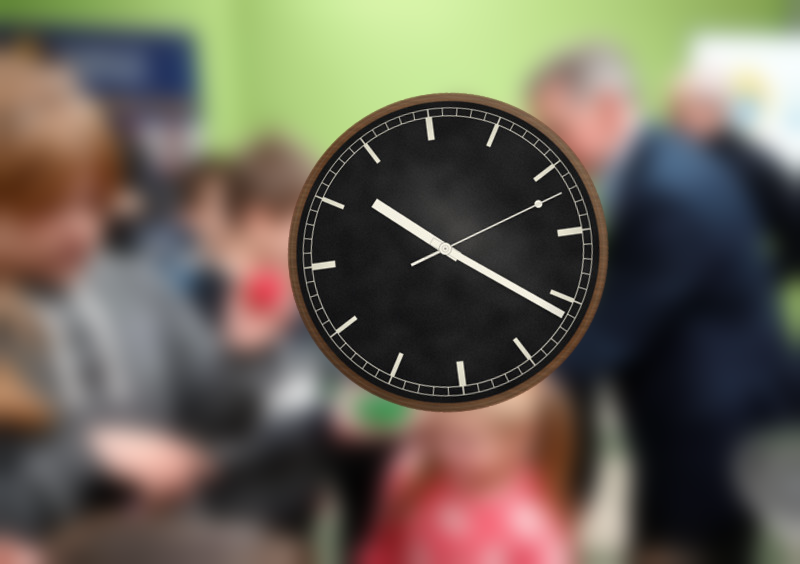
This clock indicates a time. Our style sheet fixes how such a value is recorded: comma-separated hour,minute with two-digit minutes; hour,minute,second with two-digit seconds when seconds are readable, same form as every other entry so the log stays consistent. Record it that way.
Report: 10,21,12
